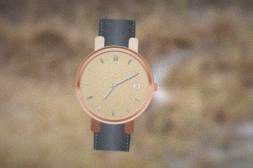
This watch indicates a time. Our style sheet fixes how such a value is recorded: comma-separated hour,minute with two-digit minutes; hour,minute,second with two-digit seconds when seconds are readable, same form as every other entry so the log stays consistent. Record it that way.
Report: 7,10
